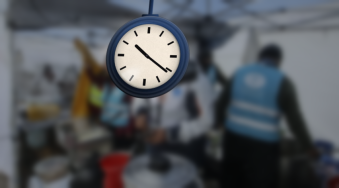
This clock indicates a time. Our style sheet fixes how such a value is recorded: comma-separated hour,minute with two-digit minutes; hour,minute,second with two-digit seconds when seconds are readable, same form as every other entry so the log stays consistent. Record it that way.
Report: 10,21
